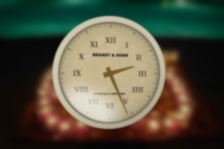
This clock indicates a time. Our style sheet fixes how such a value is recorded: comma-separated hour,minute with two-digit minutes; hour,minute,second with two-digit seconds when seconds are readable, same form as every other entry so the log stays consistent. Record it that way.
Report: 2,26
